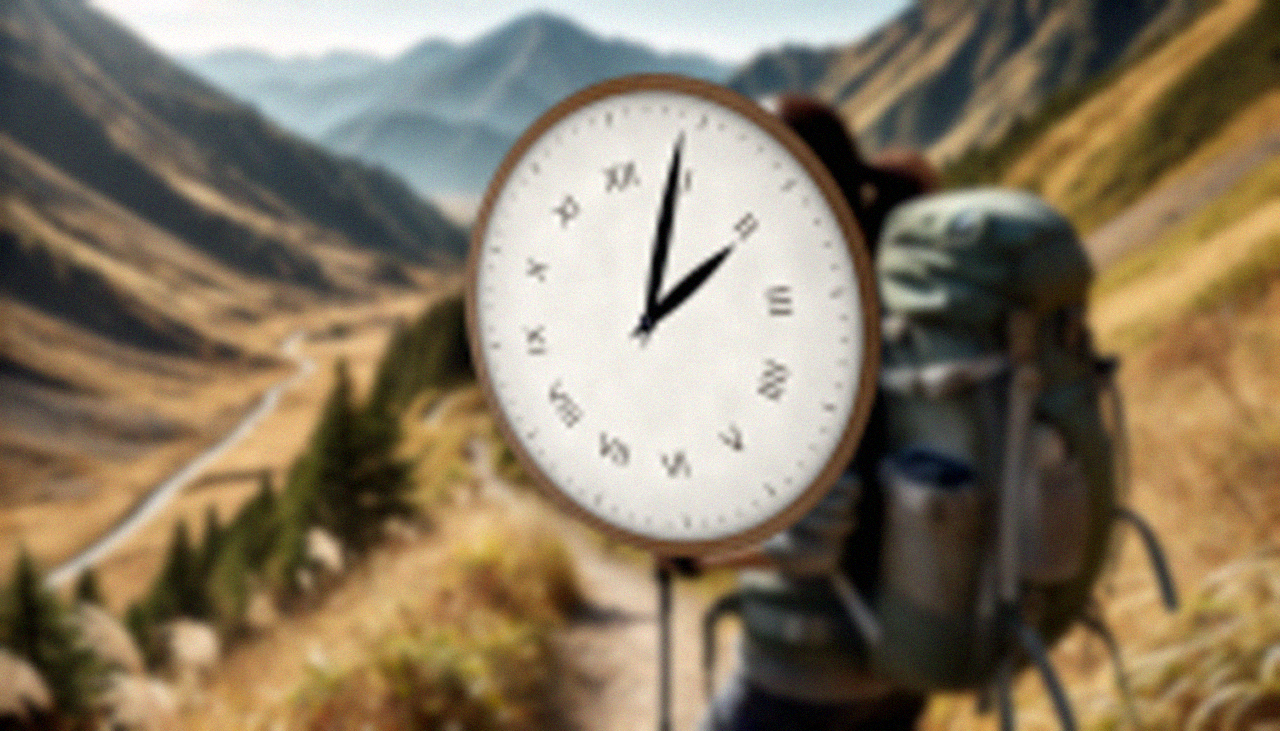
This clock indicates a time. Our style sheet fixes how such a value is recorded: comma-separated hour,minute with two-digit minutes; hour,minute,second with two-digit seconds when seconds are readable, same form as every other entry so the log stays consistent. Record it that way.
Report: 2,04
